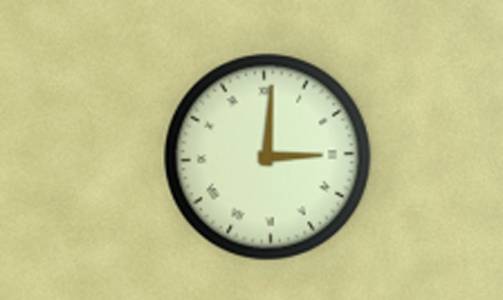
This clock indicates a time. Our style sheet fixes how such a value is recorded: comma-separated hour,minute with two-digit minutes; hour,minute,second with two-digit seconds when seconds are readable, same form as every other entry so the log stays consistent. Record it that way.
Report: 3,01
